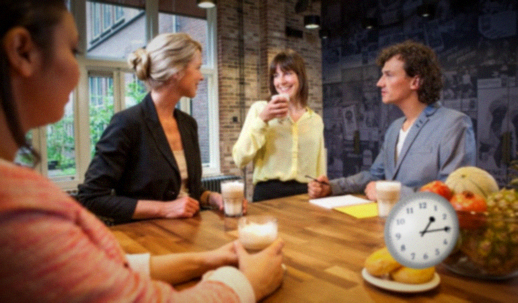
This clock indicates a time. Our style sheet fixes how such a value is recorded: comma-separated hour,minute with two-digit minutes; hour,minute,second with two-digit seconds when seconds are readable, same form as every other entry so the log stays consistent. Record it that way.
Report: 1,15
